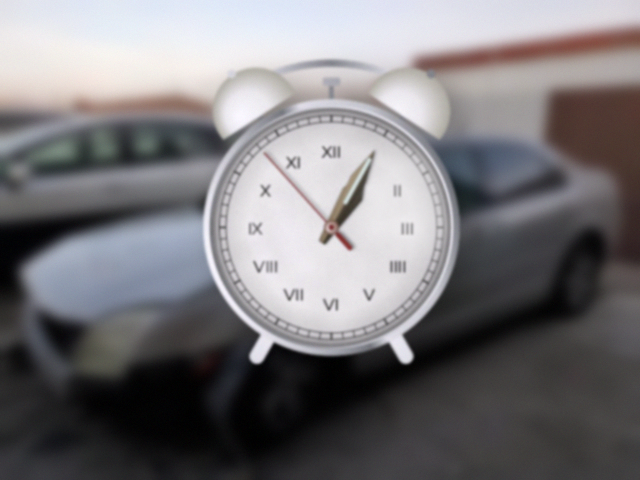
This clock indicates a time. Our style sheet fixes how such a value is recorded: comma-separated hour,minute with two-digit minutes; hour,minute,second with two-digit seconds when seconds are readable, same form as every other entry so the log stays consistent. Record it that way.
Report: 1,04,53
